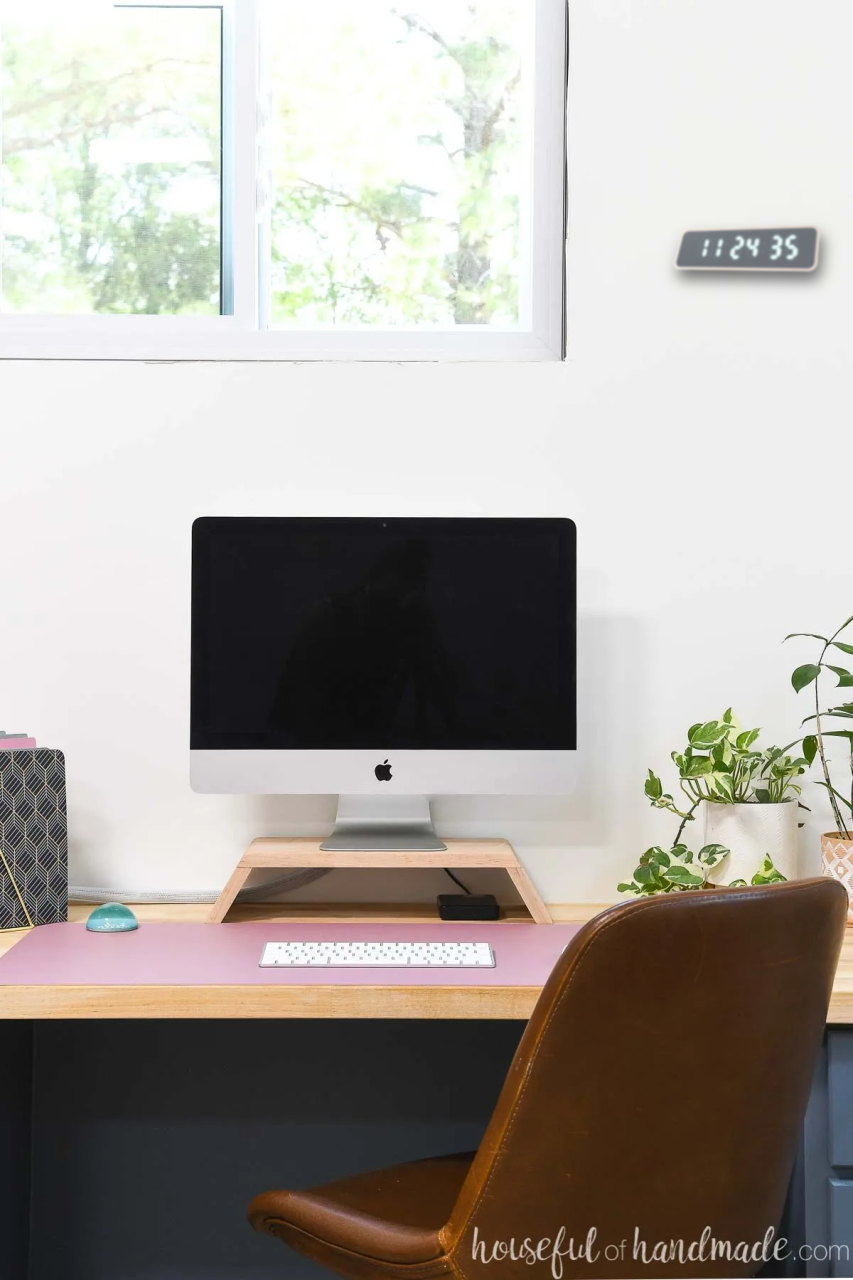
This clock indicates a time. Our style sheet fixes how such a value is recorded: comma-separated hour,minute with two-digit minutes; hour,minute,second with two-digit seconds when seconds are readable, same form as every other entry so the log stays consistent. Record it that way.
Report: 11,24,35
